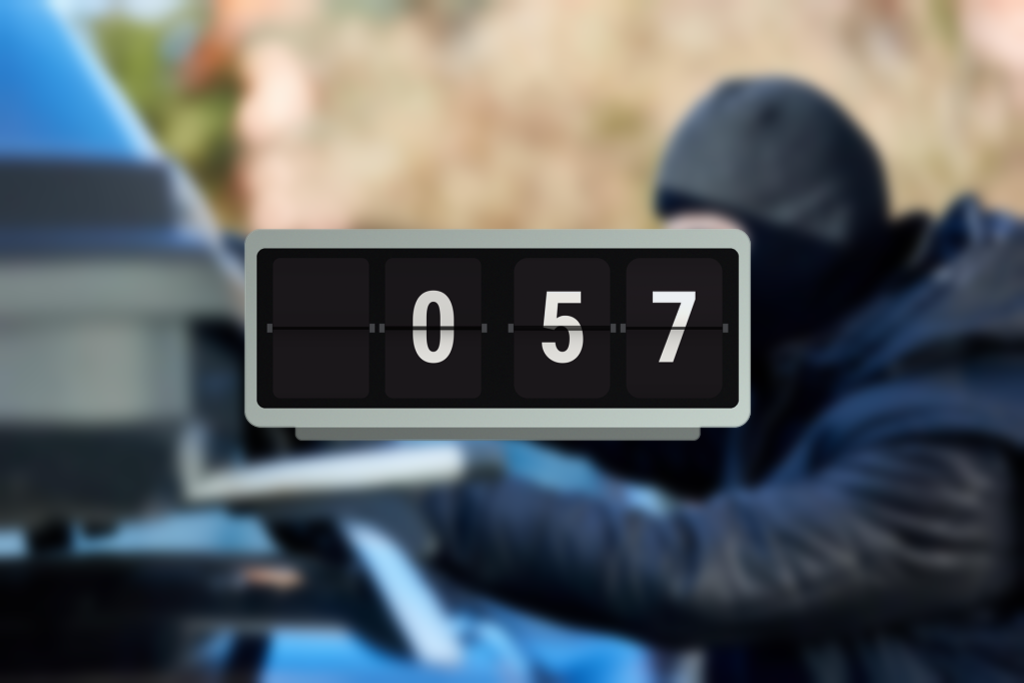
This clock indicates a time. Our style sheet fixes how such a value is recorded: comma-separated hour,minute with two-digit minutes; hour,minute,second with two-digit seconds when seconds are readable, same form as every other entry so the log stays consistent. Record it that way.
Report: 0,57
